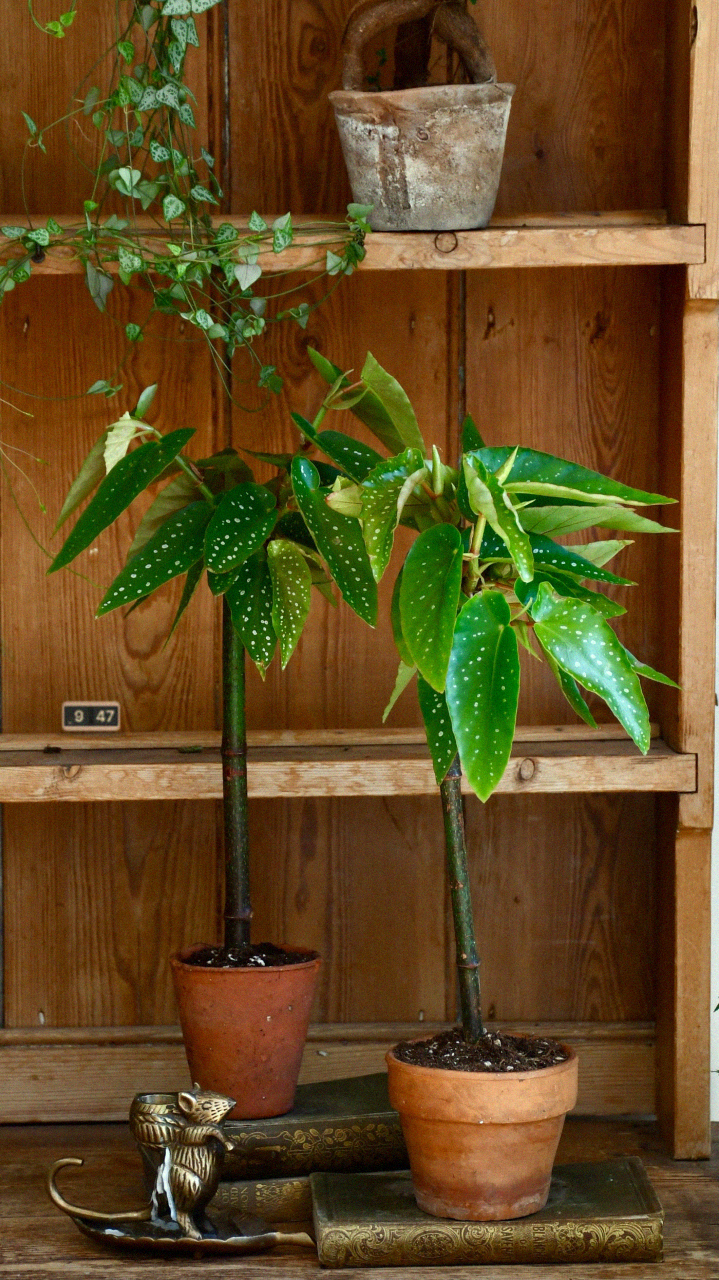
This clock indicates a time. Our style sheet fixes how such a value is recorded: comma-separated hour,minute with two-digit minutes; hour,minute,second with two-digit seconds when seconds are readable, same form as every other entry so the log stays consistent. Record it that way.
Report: 9,47
